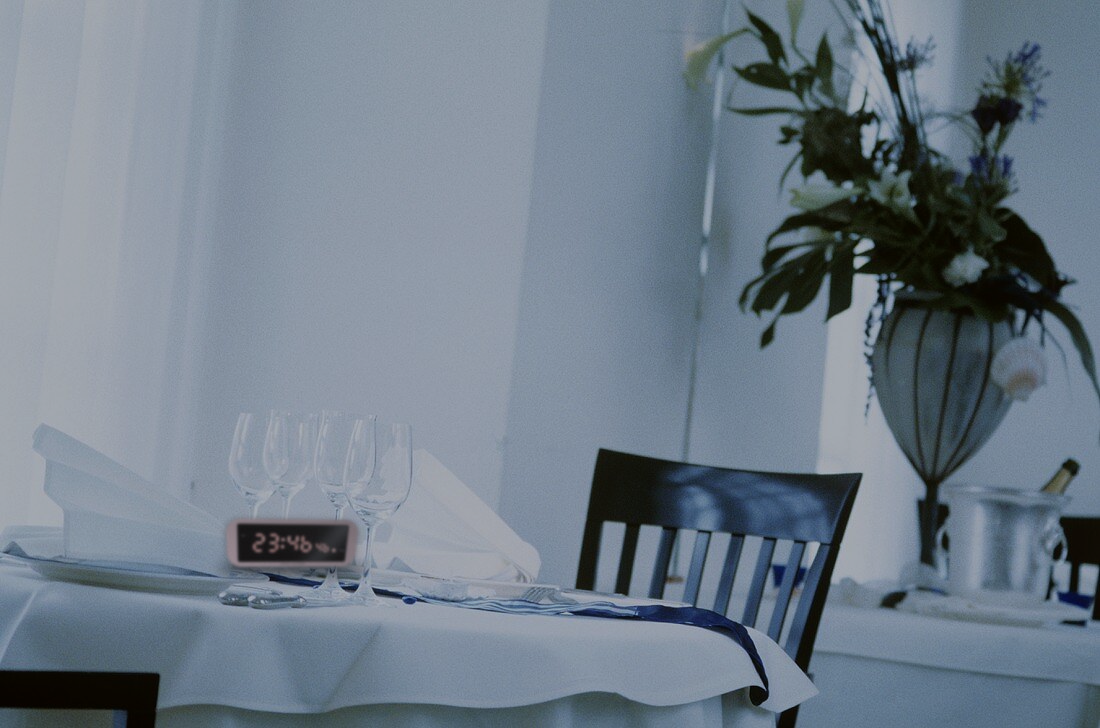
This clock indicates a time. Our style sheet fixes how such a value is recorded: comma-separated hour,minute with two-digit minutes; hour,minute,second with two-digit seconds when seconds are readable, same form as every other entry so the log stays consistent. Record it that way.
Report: 23,46
